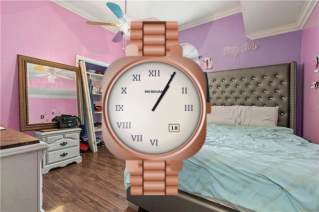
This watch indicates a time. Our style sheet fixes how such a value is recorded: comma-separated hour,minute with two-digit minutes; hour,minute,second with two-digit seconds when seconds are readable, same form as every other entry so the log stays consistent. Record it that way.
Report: 1,05
